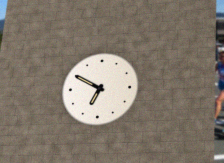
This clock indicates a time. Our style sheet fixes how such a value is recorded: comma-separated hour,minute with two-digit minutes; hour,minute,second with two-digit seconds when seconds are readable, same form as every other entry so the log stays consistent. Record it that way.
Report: 6,50
